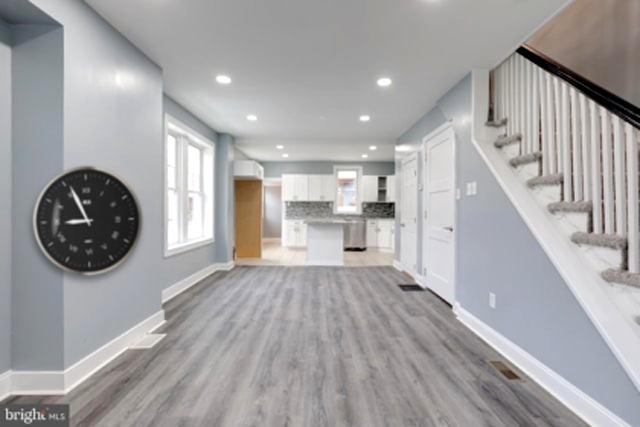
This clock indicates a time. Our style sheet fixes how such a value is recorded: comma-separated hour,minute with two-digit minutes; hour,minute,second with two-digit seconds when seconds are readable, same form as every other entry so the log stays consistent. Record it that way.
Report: 8,56
